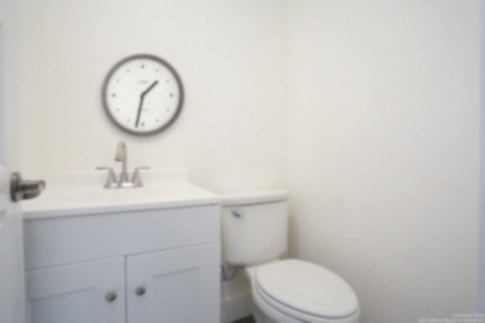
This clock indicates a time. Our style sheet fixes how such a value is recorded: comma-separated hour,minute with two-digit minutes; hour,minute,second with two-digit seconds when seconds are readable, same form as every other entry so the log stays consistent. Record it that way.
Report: 1,32
